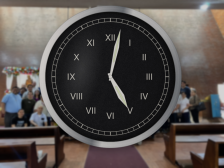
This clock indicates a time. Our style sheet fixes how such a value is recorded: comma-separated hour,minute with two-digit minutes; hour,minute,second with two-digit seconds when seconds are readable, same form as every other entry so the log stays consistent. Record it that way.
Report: 5,02
